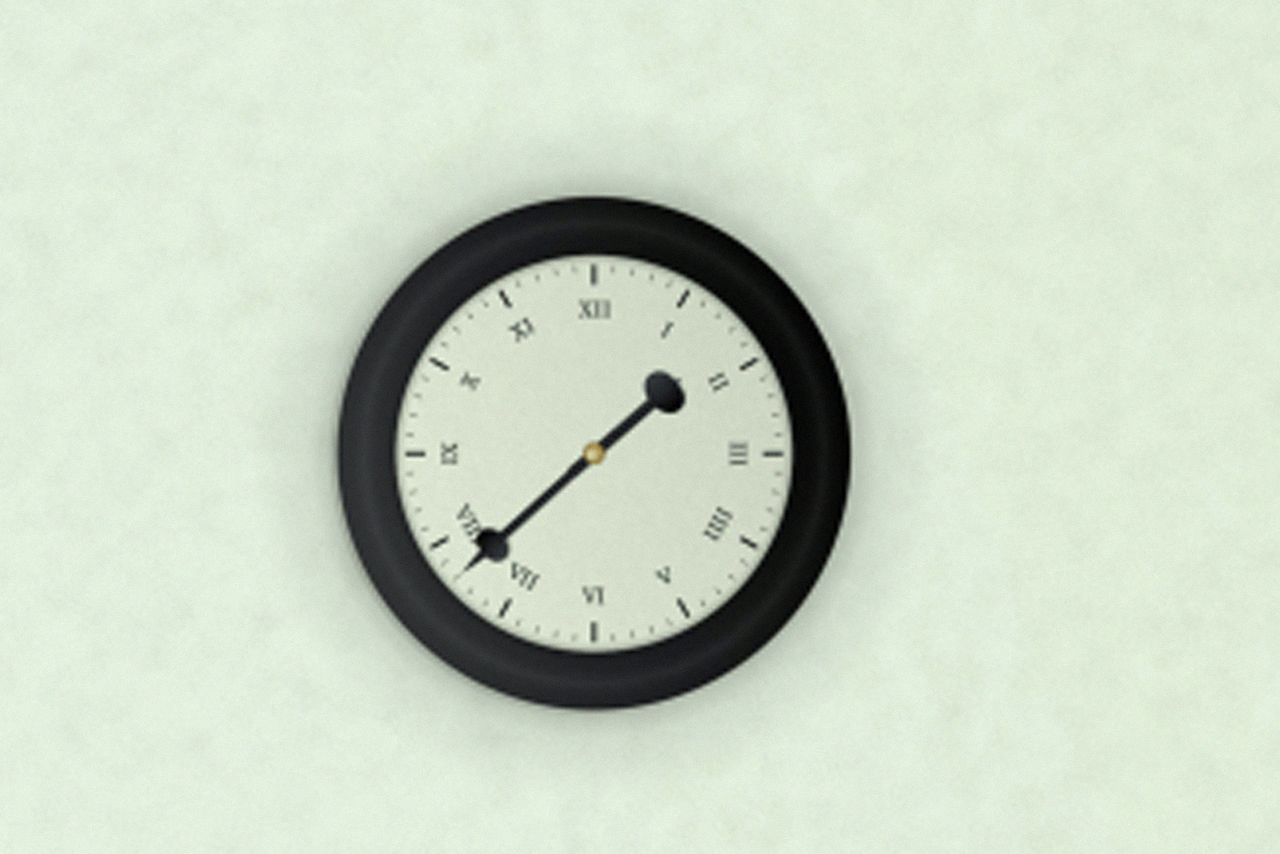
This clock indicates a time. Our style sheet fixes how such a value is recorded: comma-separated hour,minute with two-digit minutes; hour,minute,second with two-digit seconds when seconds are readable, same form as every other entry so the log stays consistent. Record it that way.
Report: 1,38
